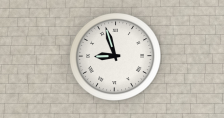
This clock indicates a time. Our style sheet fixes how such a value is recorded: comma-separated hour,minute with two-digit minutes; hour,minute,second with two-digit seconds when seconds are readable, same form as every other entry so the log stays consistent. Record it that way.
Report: 8,57
